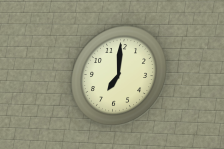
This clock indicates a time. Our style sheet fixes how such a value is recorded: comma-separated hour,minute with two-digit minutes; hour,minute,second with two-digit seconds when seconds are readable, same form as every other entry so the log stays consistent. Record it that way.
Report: 6,59
